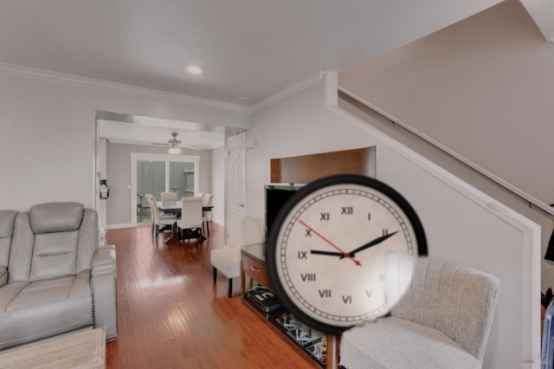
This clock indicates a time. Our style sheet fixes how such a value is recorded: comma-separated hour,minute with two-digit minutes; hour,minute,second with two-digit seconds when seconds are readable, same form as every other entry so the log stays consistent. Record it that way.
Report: 9,10,51
